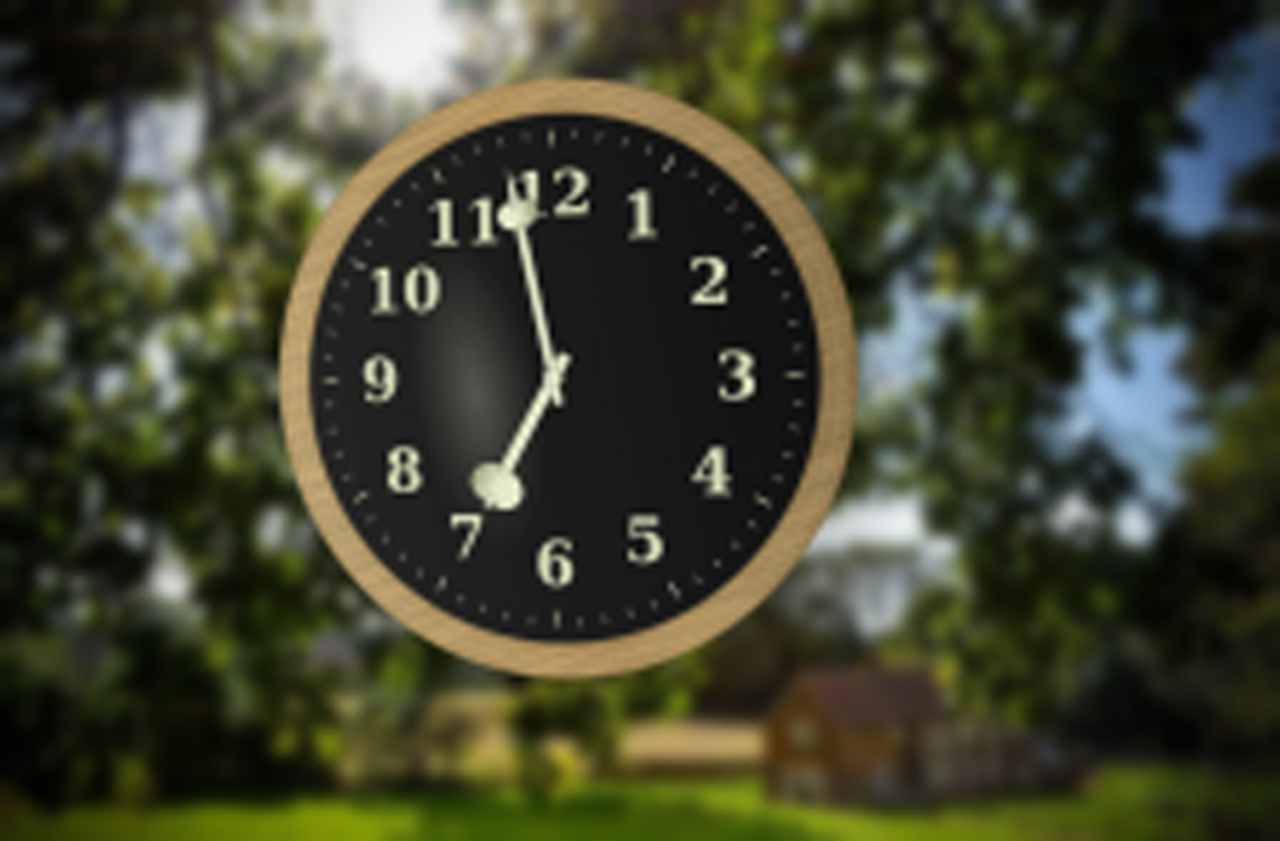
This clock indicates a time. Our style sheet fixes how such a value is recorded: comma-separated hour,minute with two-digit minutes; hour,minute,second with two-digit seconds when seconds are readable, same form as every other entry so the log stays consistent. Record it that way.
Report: 6,58
